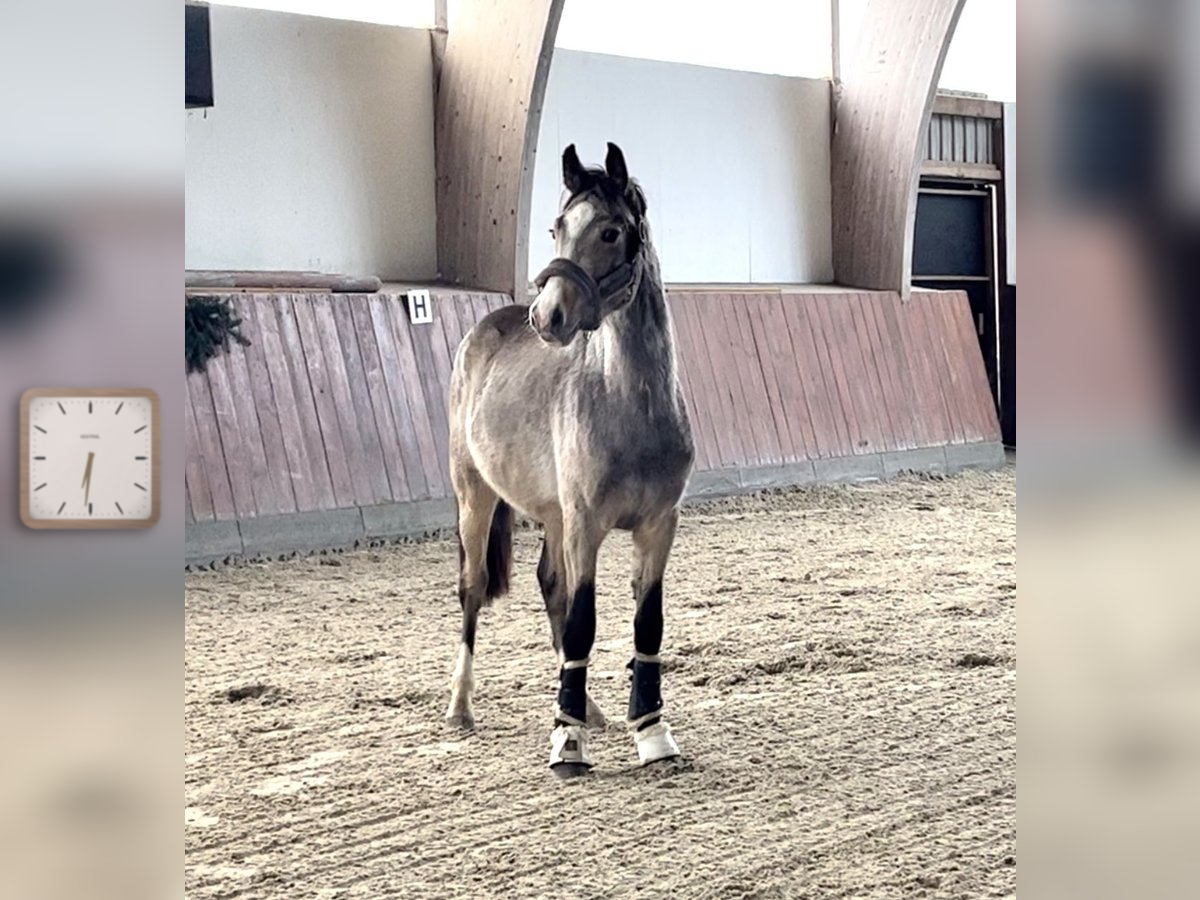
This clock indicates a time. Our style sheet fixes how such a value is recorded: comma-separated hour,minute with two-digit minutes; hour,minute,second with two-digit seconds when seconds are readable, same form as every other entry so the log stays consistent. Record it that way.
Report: 6,31
